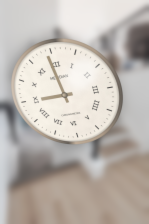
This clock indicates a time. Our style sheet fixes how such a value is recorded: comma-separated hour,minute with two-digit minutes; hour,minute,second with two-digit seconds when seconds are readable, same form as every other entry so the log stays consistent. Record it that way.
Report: 8,59
